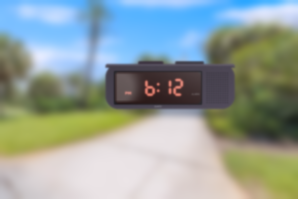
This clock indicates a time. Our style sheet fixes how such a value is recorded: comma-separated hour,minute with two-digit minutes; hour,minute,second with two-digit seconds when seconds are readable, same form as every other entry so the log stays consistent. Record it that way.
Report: 6,12
